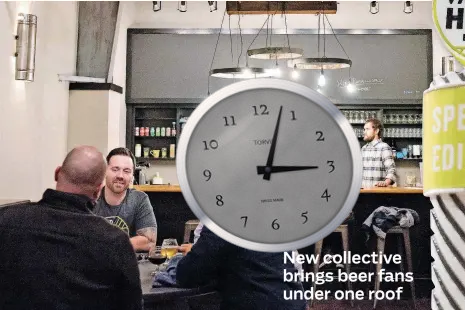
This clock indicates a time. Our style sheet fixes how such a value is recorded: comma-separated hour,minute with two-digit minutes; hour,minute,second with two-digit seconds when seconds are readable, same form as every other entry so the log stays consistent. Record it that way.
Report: 3,03
